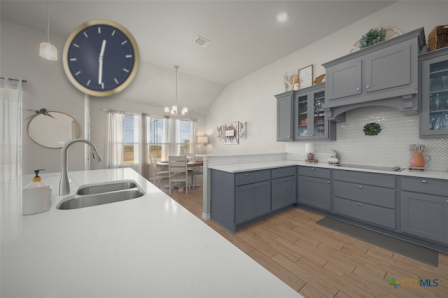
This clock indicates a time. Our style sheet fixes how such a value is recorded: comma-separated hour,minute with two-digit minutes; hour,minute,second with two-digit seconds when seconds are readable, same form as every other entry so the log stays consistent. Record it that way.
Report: 12,31
